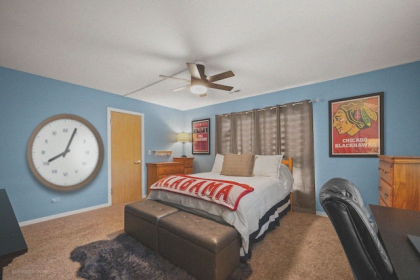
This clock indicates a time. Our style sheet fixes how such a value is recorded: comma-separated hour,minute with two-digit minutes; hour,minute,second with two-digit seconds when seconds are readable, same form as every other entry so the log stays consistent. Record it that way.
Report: 8,04
